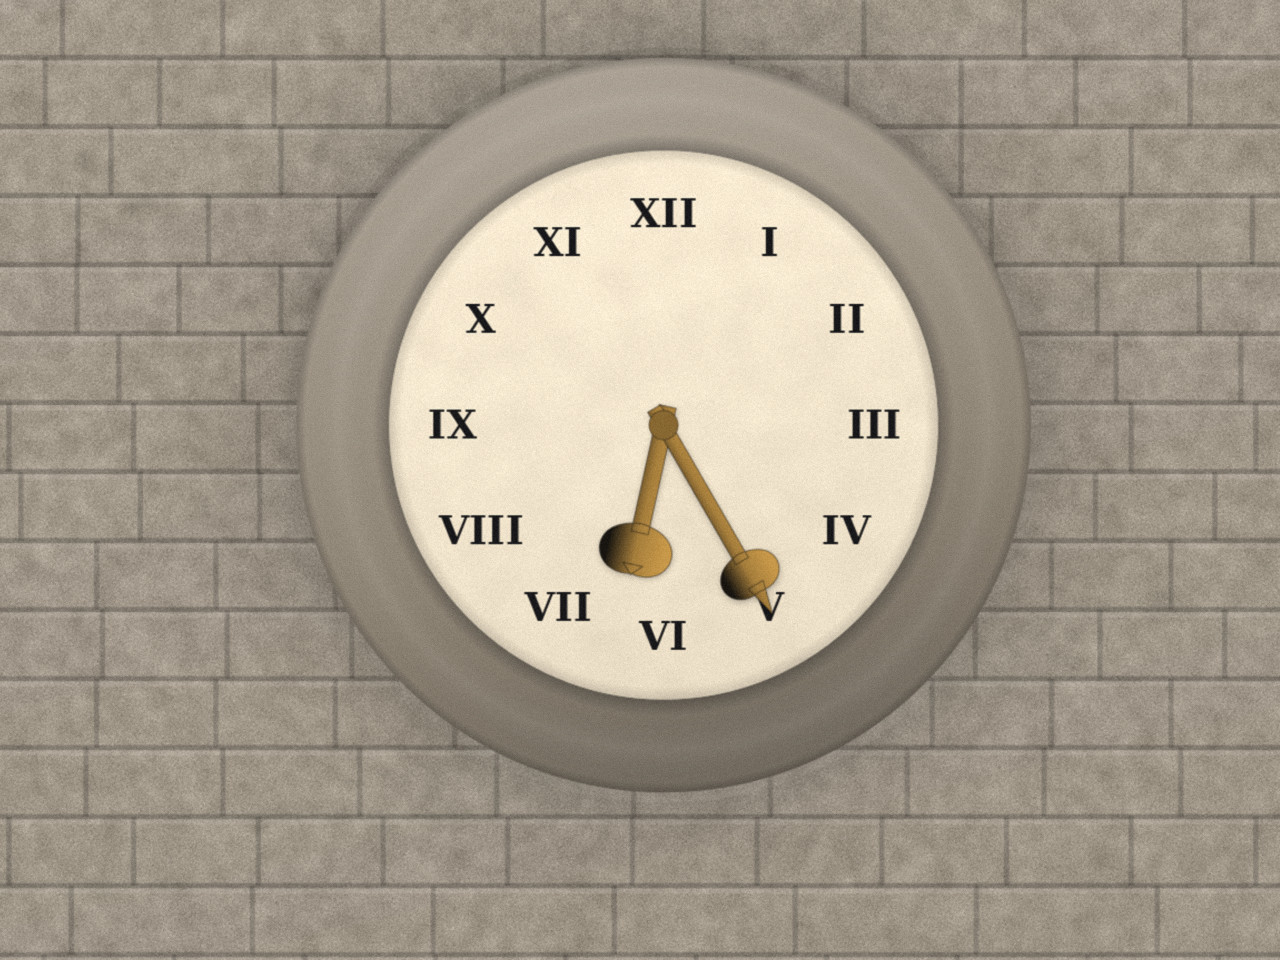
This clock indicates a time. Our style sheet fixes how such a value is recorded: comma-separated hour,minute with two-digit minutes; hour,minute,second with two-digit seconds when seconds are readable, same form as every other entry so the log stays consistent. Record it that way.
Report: 6,25
